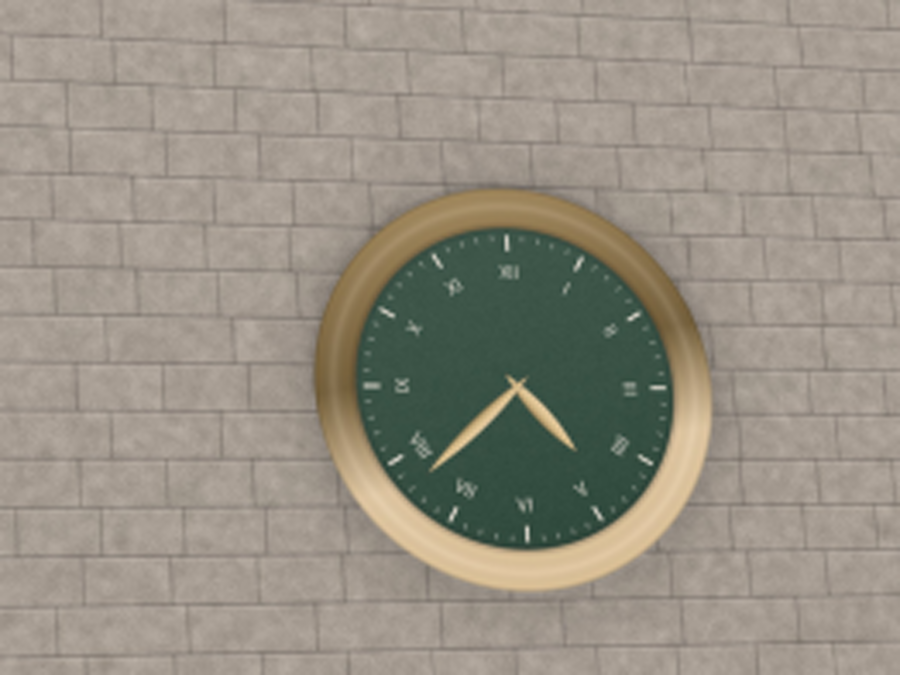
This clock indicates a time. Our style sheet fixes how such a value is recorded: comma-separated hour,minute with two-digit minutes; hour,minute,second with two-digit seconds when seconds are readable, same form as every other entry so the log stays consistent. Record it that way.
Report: 4,38
